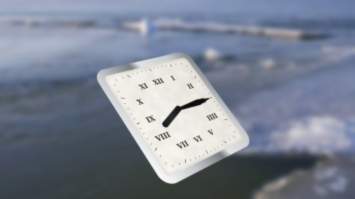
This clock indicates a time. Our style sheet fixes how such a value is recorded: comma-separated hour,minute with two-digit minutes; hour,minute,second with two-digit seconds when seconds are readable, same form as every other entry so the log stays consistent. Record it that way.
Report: 8,15
